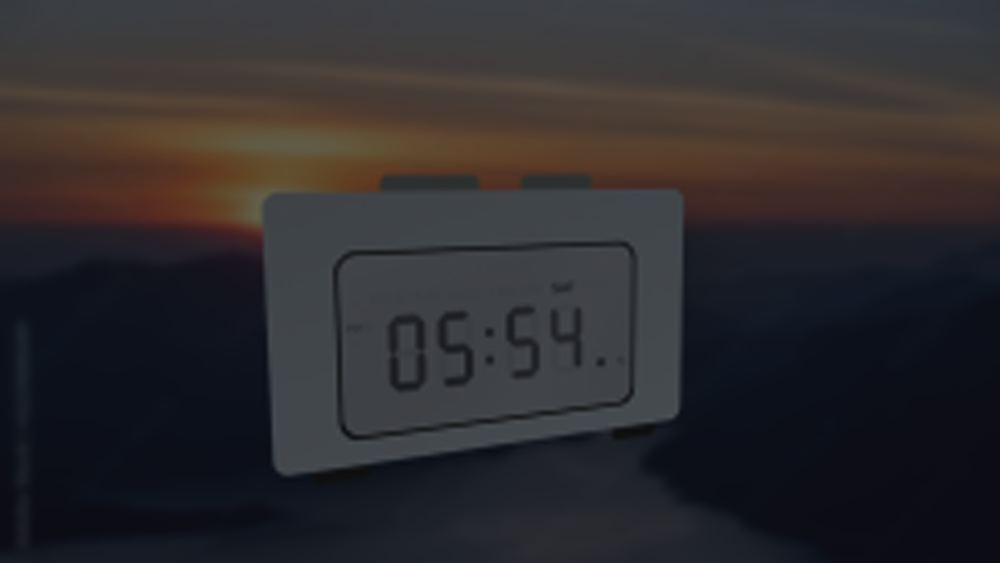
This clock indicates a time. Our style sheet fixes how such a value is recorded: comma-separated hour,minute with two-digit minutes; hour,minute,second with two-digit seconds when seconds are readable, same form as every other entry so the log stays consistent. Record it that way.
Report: 5,54
